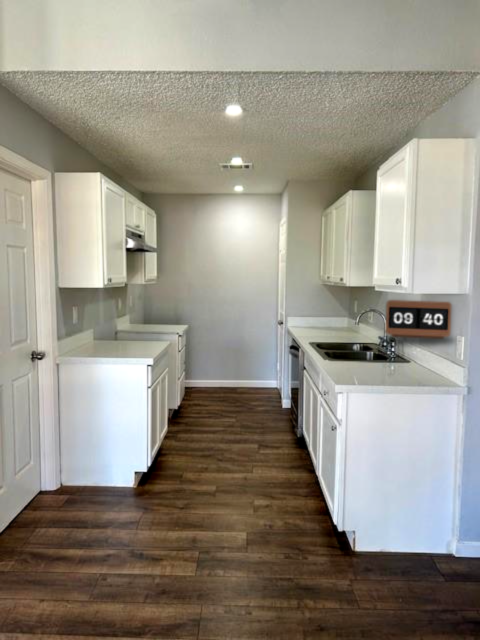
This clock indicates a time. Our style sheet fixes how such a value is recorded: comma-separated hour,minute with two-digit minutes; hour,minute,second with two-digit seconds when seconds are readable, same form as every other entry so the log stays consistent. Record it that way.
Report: 9,40
